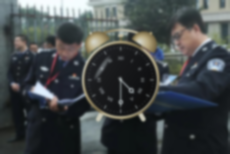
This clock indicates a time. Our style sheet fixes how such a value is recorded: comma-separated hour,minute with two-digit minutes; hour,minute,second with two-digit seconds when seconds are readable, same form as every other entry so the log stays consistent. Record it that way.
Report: 4,30
